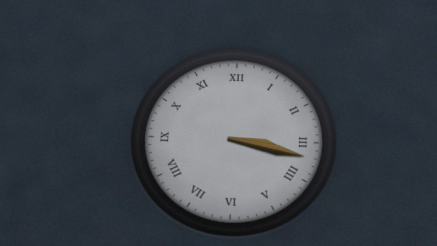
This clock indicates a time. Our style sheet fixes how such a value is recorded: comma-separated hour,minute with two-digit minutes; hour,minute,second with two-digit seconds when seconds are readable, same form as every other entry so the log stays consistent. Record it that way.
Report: 3,17
